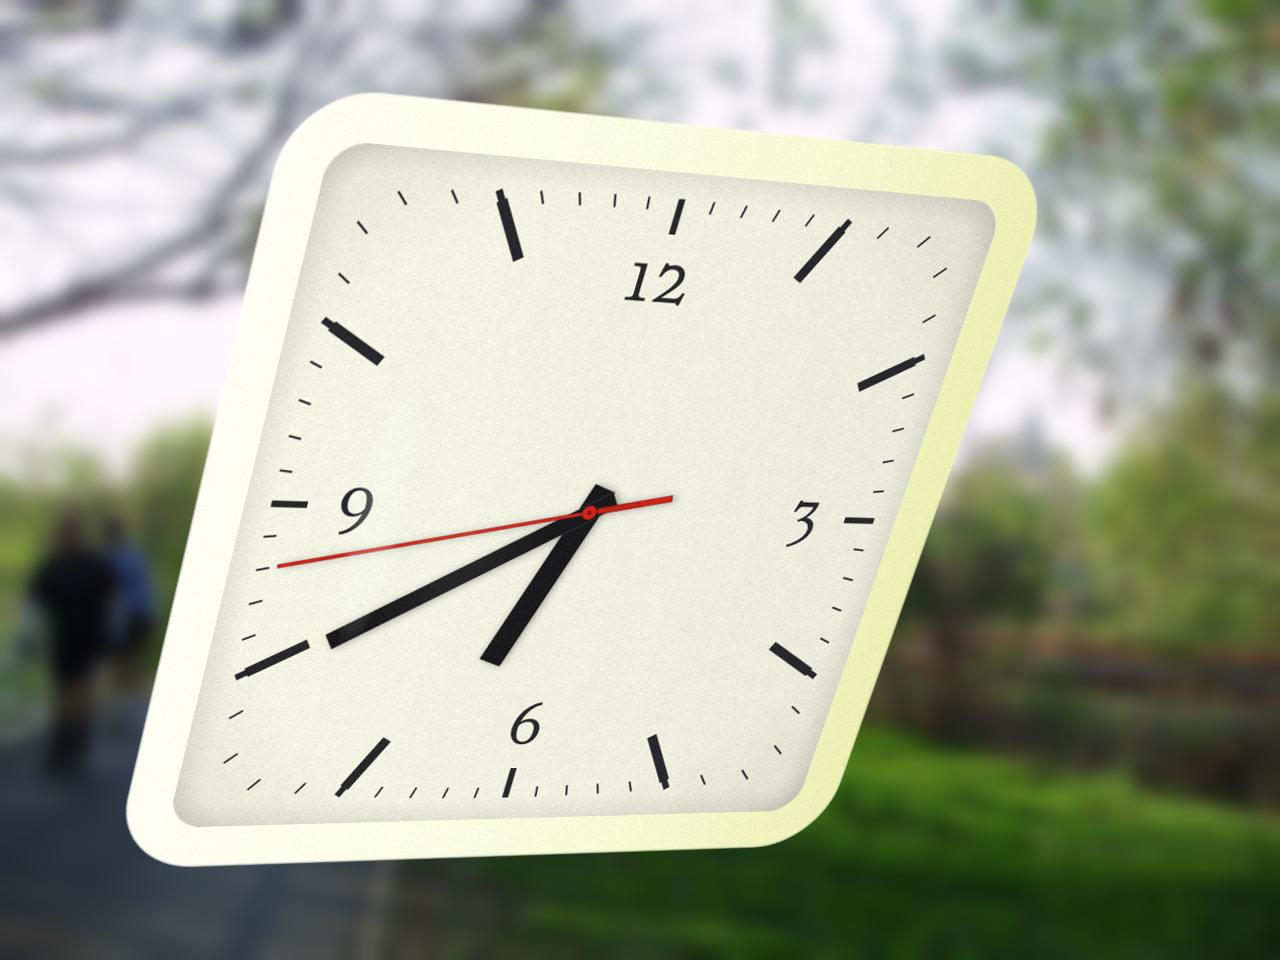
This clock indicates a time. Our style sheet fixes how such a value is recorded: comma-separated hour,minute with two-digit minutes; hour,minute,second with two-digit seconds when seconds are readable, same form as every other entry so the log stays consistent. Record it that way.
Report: 6,39,43
